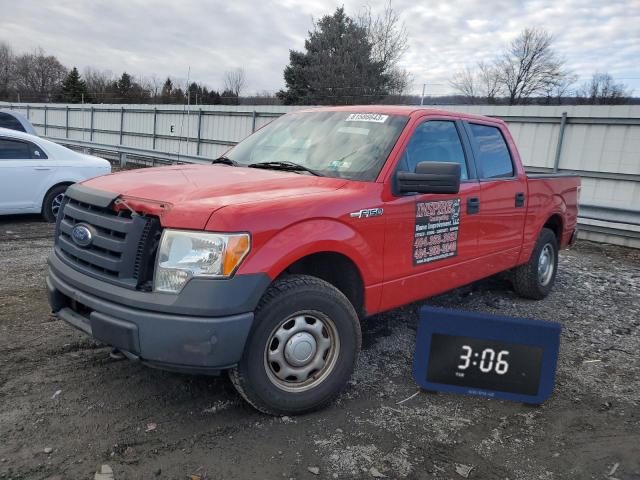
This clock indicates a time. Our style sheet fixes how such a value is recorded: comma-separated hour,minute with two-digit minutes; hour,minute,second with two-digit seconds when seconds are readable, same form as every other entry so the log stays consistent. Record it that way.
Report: 3,06
